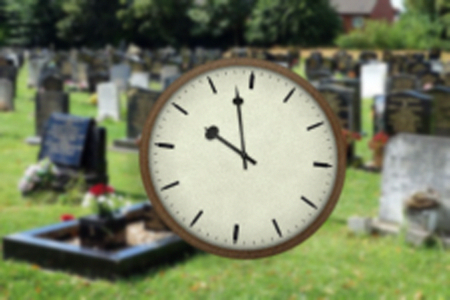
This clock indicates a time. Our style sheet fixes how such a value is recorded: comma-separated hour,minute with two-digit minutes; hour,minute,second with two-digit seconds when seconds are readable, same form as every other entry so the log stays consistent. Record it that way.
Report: 9,58
